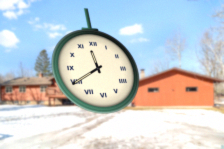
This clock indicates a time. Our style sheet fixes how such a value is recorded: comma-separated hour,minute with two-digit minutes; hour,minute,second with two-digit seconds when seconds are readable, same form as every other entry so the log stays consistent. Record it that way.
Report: 11,40
